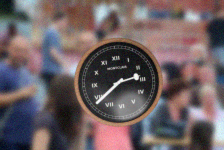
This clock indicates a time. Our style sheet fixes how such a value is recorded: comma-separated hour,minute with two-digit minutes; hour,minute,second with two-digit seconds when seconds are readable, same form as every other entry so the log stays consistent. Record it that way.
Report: 2,39
